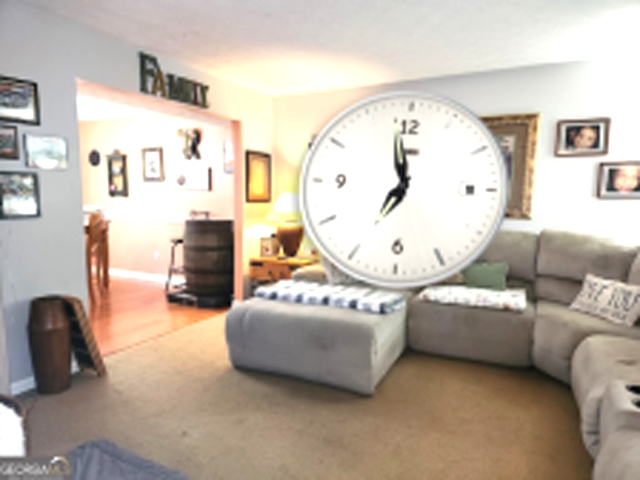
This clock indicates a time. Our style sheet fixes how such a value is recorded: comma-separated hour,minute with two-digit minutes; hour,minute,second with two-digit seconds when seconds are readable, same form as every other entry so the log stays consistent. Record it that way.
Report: 6,58
